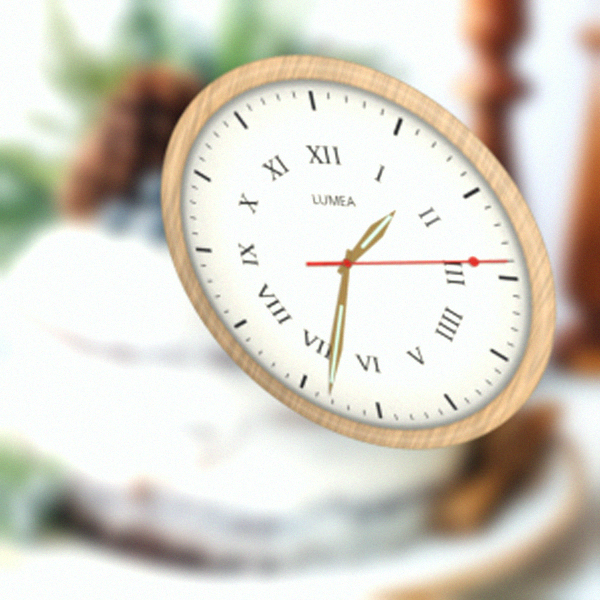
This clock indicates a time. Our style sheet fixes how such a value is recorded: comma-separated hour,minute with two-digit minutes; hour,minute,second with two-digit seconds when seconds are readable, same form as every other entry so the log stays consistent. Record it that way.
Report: 1,33,14
